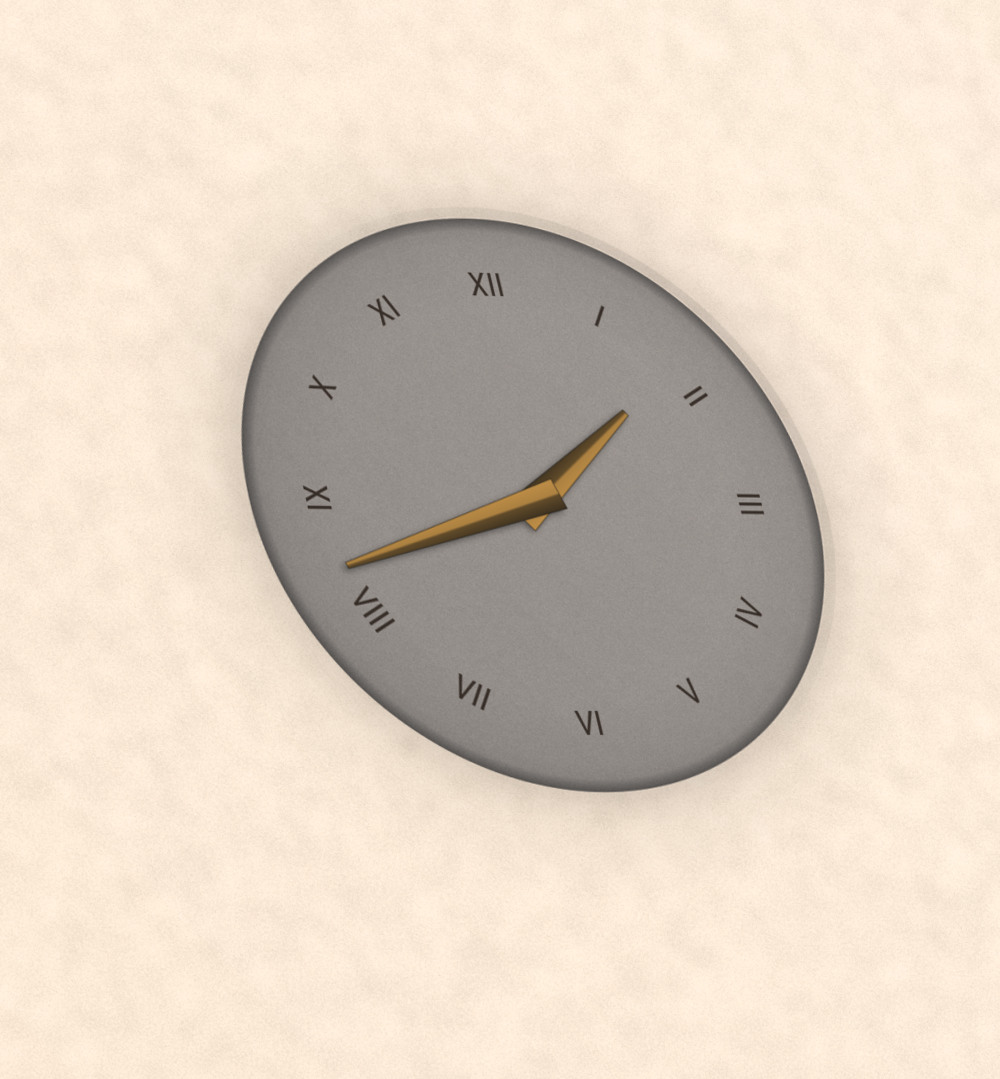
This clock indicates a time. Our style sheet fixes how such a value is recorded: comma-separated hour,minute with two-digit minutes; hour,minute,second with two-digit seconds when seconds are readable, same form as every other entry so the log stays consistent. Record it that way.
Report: 1,42
